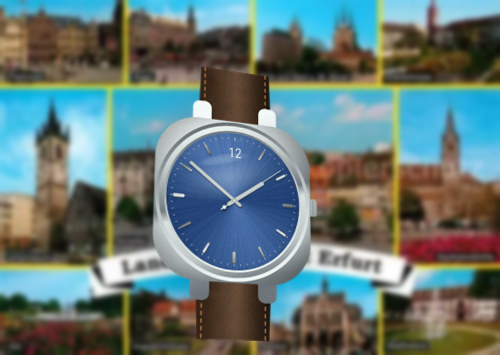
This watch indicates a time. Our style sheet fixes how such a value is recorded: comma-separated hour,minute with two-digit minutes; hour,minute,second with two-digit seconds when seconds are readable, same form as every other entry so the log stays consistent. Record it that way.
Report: 1,51,09
